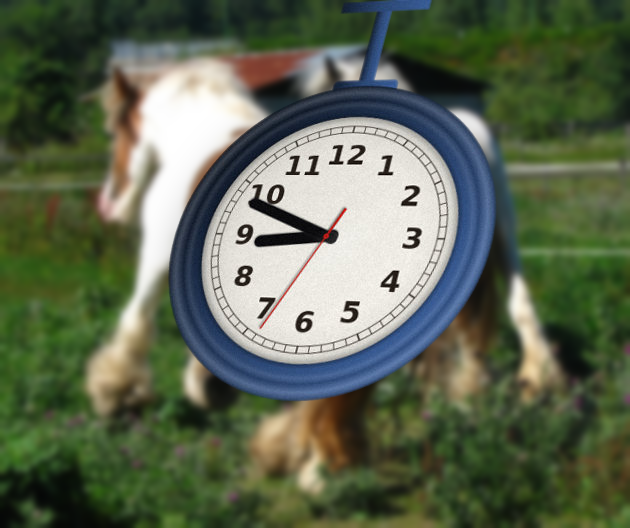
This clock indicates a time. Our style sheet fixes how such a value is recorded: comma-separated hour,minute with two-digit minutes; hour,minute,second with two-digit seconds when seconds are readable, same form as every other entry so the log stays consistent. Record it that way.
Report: 8,48,34
